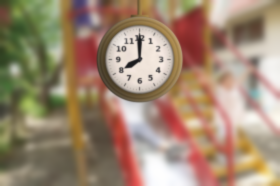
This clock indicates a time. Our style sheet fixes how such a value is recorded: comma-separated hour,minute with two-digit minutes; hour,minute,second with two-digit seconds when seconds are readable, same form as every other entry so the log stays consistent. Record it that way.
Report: 8,00
